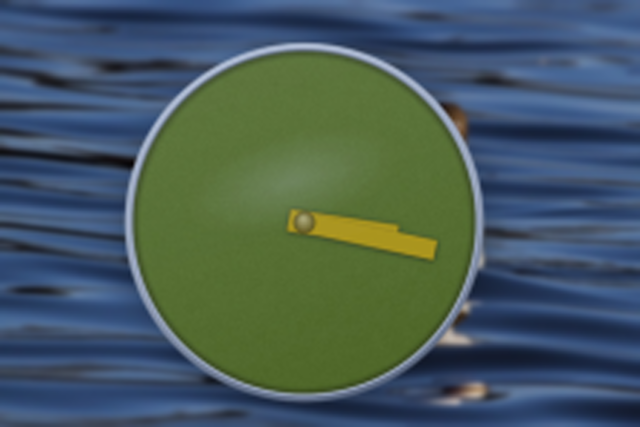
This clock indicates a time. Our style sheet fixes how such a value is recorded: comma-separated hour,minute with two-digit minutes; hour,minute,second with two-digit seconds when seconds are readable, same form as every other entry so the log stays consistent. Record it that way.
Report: 3,17
